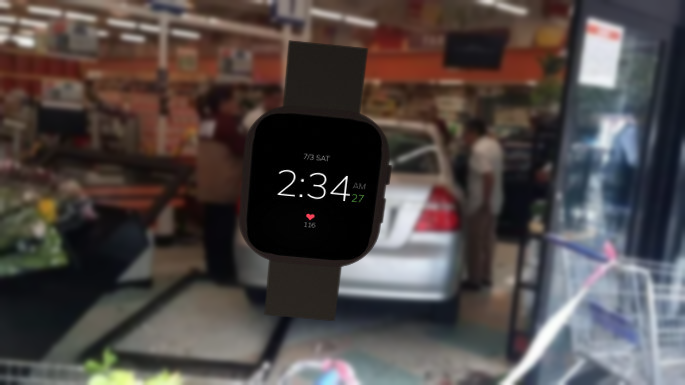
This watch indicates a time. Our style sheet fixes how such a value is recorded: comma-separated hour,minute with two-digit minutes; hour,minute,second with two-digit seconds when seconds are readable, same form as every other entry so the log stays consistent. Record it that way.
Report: 2,34,27
